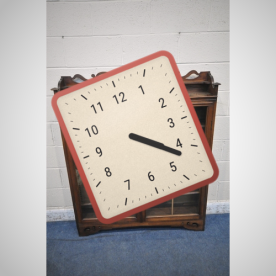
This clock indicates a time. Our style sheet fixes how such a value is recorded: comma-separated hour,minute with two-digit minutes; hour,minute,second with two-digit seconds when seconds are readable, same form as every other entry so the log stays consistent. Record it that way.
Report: 4,22
